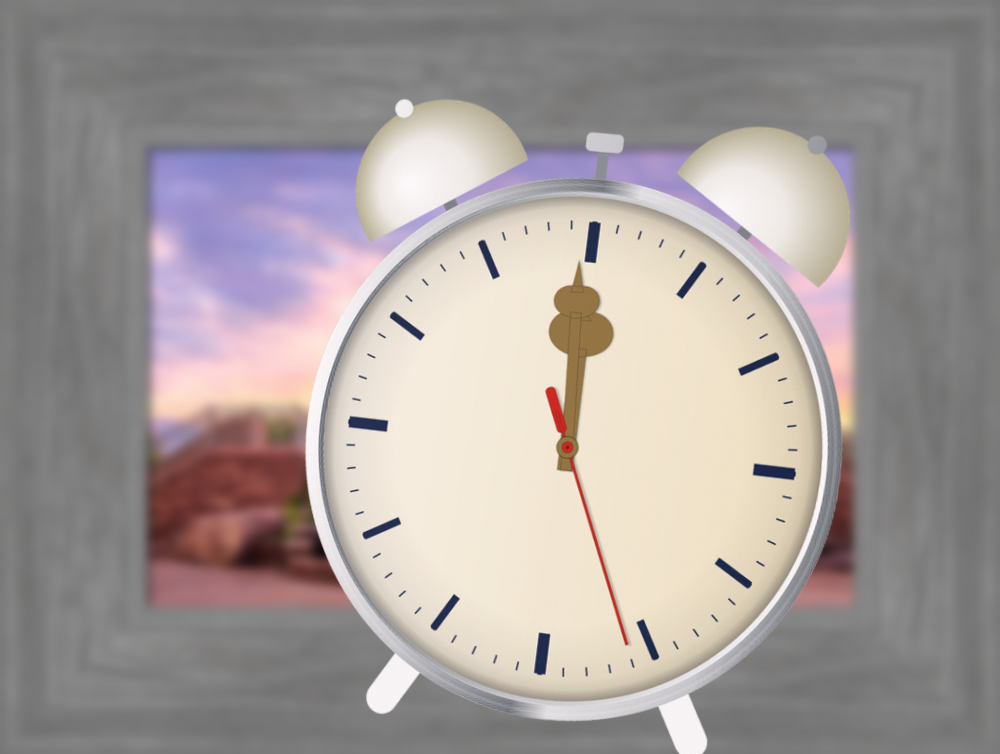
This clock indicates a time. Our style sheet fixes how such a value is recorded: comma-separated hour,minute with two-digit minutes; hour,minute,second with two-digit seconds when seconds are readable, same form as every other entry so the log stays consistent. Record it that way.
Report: 11,59,26
